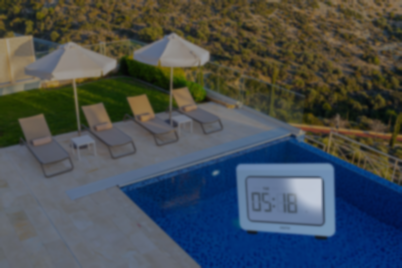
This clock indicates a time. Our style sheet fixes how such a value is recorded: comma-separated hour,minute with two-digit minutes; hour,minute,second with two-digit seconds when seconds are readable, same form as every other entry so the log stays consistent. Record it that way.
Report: 5,18
